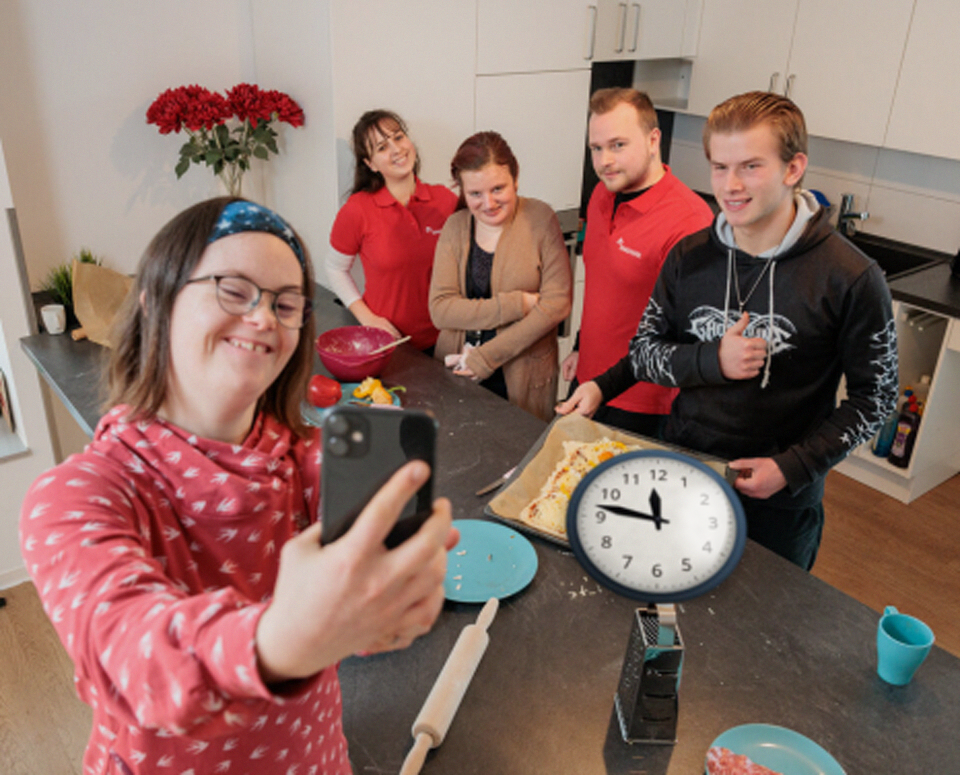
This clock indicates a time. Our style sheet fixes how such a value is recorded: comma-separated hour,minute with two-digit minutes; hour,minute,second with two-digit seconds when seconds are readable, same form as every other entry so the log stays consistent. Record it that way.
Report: 11,47
